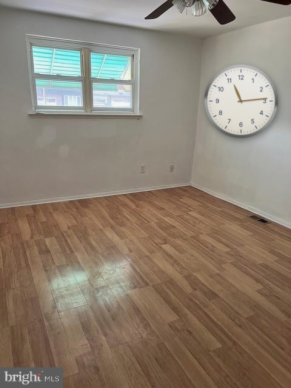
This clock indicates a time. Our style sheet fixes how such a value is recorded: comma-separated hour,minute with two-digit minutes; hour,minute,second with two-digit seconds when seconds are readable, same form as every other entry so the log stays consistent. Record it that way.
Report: 11,14
